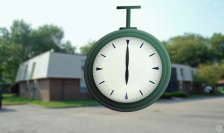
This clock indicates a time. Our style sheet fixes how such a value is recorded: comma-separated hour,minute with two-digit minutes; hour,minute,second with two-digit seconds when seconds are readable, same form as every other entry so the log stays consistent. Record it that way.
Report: 6,00
